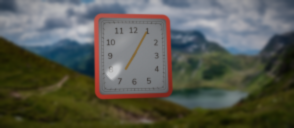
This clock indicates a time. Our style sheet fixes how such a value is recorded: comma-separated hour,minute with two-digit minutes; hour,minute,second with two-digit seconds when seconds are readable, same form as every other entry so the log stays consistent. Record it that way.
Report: 7,05
